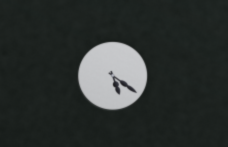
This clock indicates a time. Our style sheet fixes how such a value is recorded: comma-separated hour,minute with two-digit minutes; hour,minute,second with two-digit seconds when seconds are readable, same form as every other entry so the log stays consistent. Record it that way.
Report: 5,21
